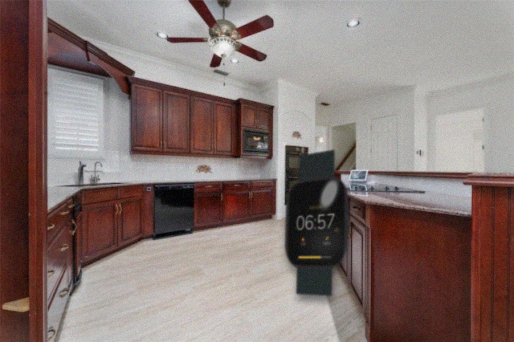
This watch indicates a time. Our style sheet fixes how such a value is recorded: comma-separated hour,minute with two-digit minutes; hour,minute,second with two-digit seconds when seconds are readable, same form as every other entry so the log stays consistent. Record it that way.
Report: 6,57
